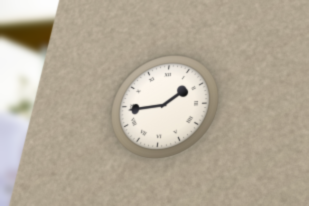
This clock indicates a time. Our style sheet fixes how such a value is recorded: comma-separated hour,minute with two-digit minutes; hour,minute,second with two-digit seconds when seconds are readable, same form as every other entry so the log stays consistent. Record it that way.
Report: 1,44
